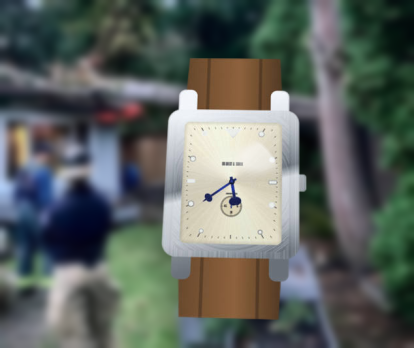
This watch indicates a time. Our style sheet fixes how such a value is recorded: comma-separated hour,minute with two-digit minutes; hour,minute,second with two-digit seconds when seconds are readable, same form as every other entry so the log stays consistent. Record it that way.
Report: 5,39
